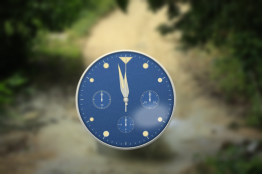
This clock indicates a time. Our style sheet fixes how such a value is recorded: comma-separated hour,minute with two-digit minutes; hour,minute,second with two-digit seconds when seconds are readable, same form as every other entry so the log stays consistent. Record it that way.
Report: 11,58
